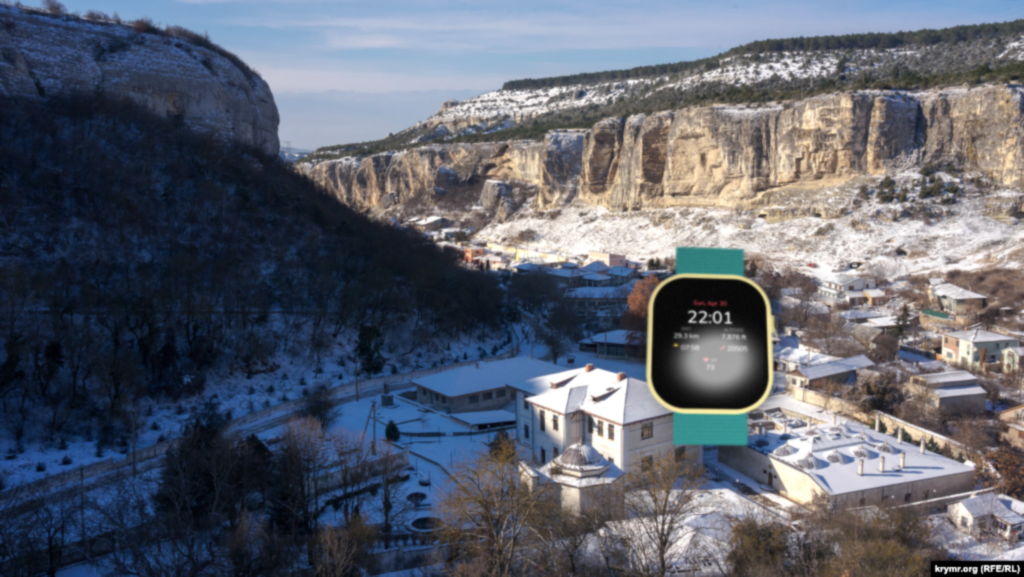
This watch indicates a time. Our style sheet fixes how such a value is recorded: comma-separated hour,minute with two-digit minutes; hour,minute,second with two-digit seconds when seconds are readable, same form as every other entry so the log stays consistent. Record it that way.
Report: 22,01
